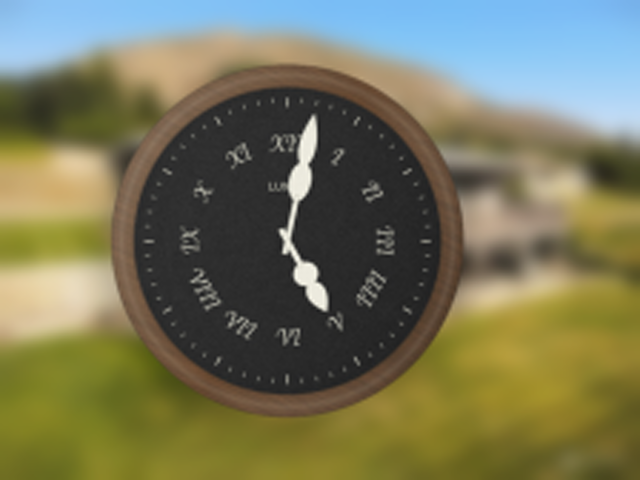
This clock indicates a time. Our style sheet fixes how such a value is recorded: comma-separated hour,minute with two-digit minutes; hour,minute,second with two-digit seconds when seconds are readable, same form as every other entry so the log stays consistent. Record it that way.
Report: 5,02
